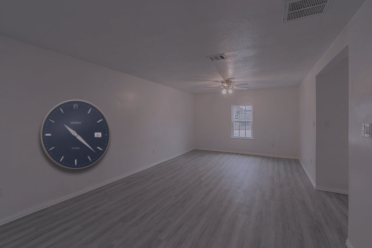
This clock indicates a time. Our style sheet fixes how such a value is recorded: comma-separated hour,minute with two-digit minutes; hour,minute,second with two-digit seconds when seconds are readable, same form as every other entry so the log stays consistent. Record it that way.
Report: 10,22
